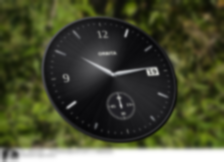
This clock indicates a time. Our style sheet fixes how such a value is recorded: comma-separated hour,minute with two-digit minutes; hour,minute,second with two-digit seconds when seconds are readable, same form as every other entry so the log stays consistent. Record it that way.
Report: 10,14
